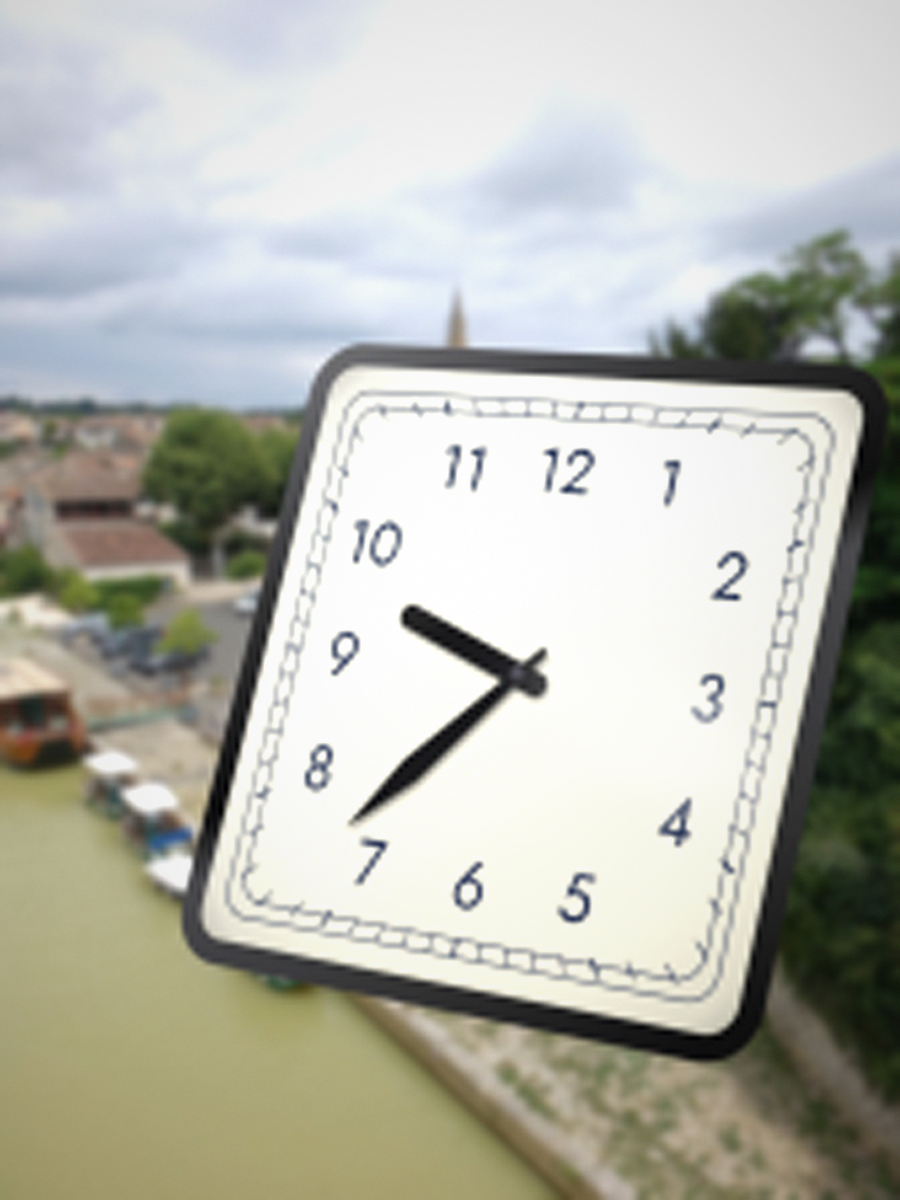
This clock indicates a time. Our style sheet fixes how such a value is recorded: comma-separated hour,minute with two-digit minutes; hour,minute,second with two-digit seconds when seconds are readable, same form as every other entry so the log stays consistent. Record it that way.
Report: 9,37
